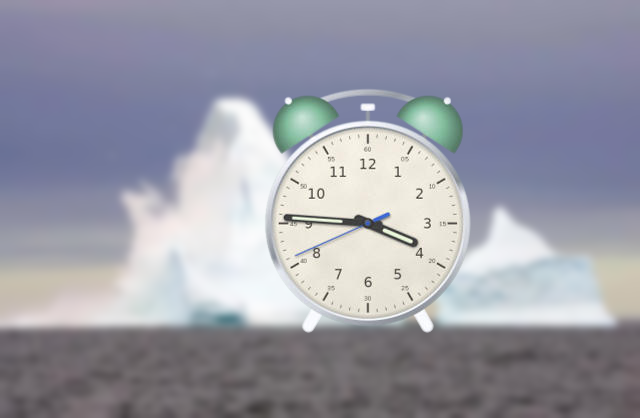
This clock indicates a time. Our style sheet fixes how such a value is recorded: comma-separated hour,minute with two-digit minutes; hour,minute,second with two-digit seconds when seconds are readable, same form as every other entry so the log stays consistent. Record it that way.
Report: 3,45,41
